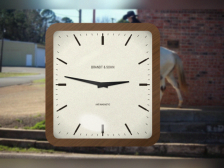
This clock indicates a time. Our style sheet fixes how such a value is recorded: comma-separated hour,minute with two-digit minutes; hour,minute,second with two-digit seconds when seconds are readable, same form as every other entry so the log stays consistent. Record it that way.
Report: 2,47
